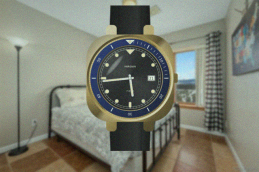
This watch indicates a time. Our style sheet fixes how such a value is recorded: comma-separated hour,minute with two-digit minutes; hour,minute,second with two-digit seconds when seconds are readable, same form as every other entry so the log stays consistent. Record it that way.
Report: 5,44
